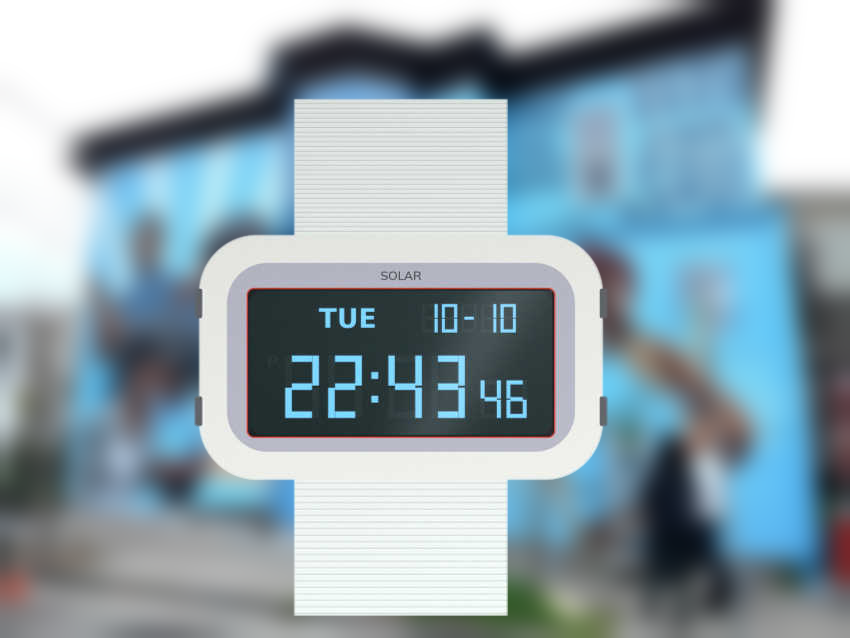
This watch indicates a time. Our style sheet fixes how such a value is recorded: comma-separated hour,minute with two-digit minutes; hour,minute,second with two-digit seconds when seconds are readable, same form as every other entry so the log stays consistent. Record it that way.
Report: 22,43,46
